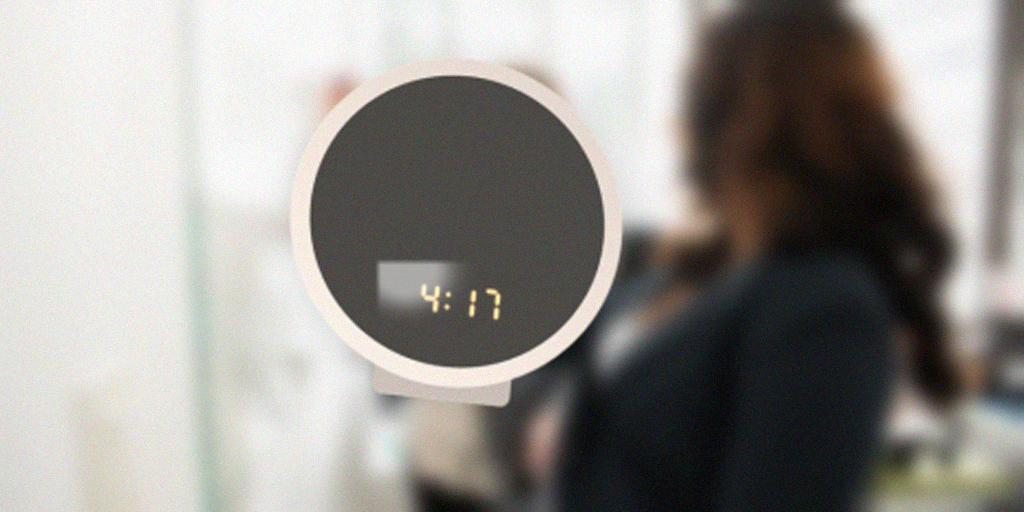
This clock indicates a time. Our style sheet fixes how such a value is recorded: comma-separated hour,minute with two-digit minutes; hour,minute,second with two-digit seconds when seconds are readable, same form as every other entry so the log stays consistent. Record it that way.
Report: 4,17
